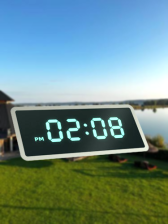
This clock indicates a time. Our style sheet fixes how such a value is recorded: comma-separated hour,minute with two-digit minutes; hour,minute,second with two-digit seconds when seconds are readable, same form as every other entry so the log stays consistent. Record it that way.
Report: 2,08
